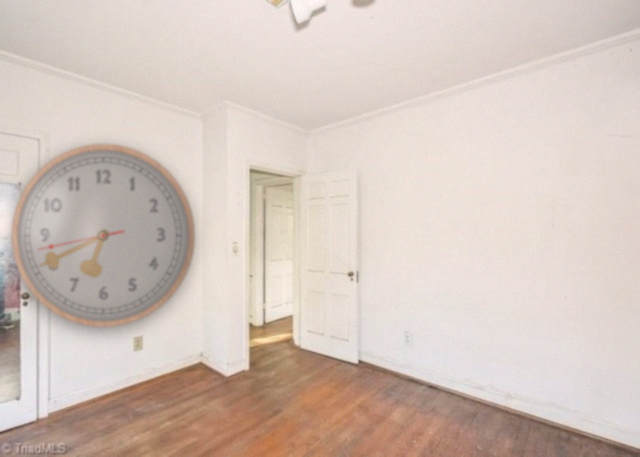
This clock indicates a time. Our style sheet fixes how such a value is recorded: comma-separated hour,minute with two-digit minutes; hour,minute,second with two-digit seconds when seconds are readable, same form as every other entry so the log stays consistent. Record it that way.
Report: 6,40,43
